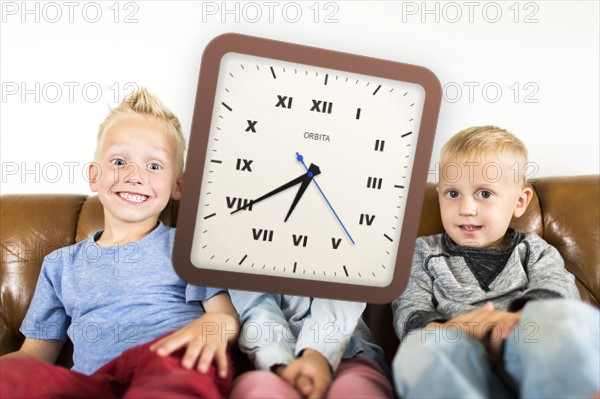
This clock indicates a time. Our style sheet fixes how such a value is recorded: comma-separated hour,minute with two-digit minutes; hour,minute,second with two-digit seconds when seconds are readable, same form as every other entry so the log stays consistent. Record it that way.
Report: 6,39,23
